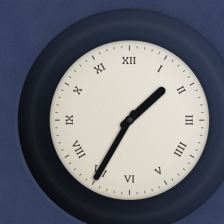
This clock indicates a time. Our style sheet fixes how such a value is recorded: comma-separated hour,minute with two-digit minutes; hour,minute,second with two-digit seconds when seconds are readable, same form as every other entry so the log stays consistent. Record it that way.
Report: 1,35
